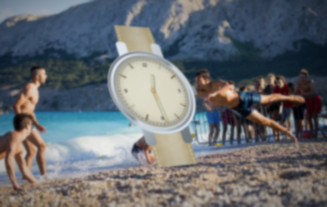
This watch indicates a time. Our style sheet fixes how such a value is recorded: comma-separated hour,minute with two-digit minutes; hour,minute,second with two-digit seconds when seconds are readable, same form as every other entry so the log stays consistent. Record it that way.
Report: 12,29
